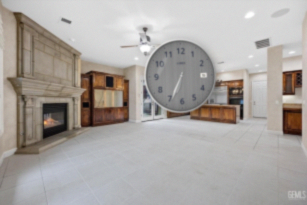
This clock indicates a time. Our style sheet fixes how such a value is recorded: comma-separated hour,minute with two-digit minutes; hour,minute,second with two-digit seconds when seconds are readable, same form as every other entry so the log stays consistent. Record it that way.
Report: 6,34
